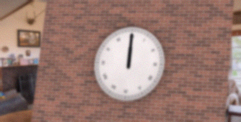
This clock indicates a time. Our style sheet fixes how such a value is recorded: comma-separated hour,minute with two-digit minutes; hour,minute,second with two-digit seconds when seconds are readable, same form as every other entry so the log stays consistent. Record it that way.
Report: 12,00
